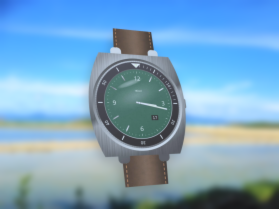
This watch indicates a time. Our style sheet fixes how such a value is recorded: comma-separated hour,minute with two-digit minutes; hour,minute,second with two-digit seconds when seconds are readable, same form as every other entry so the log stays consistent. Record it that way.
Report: 3,17
